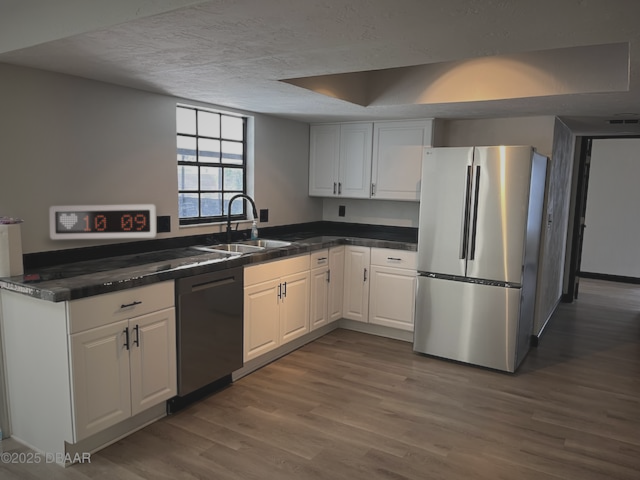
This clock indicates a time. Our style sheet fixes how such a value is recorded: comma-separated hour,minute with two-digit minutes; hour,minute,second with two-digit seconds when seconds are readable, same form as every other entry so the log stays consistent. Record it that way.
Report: 10,09
